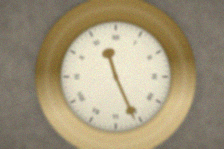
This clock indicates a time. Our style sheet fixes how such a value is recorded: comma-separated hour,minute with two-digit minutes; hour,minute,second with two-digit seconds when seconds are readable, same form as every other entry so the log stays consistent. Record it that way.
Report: 11,26
